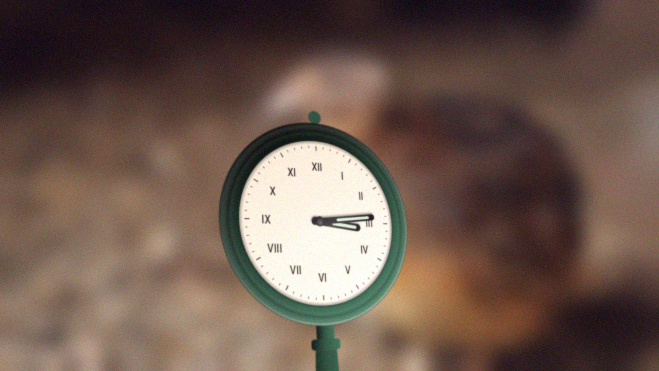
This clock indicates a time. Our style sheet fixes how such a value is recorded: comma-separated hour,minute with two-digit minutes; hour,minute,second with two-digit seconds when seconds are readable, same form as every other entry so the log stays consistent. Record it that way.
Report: 3,14
